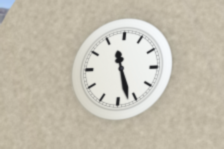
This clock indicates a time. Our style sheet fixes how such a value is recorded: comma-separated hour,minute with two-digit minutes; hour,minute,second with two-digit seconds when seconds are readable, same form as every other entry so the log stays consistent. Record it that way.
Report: 11,27
